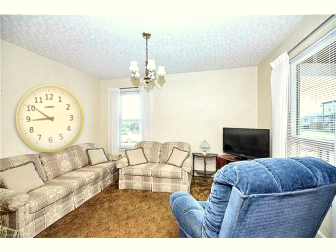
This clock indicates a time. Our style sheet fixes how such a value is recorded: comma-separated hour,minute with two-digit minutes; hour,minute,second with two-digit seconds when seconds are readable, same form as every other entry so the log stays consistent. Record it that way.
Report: 8,51
